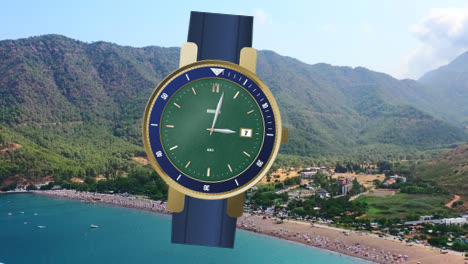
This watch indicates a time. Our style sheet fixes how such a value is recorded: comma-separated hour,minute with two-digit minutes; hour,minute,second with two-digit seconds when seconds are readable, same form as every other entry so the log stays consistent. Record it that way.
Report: 3,02
